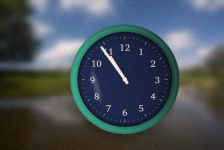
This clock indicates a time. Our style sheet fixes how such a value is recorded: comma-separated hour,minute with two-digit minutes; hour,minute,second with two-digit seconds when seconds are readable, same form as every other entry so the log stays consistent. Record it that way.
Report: 10,54
